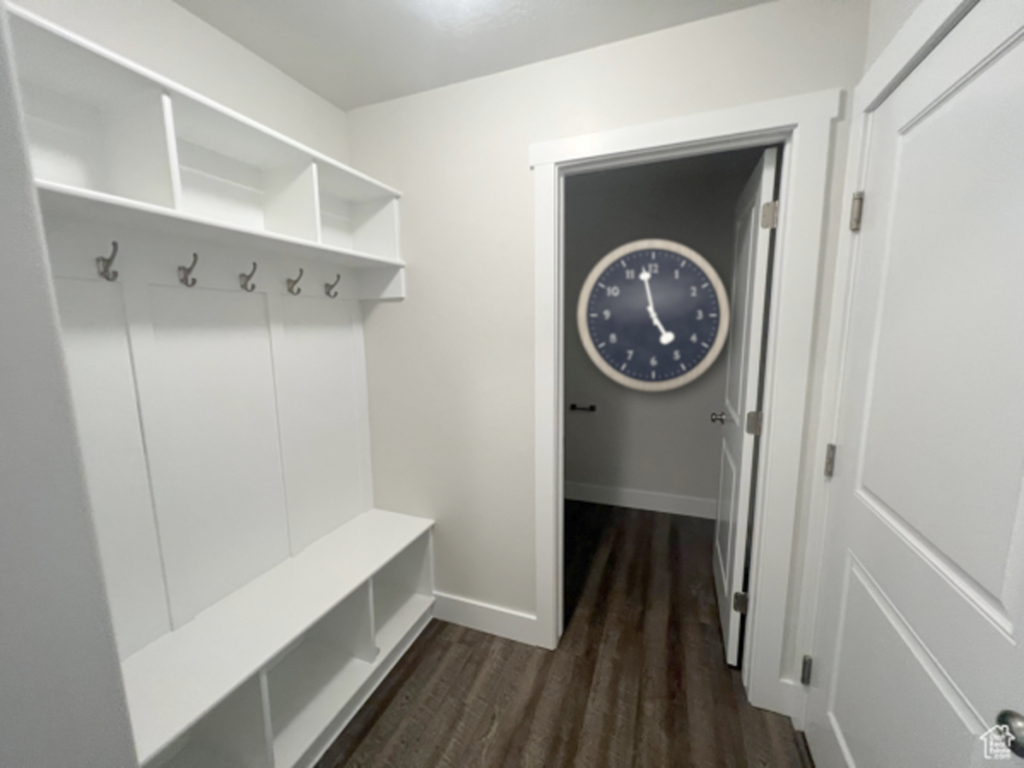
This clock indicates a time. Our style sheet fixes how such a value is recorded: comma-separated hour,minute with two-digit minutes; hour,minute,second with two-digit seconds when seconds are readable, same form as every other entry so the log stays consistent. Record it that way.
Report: 4,58
